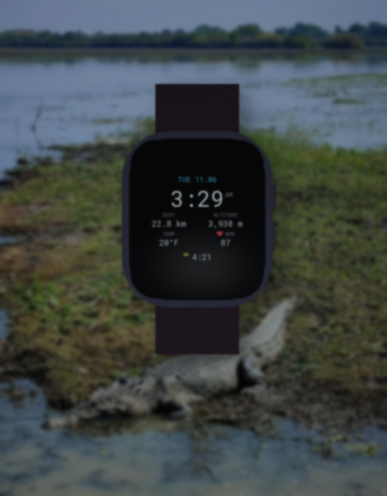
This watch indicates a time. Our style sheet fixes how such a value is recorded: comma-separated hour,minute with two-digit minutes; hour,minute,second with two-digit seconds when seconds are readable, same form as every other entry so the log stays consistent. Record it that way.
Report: 3,29
